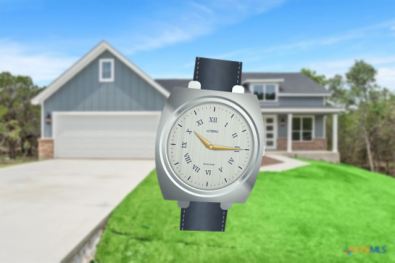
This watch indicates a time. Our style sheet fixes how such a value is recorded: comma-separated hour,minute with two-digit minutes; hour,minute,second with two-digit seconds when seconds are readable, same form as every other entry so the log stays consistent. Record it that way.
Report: 10,15
